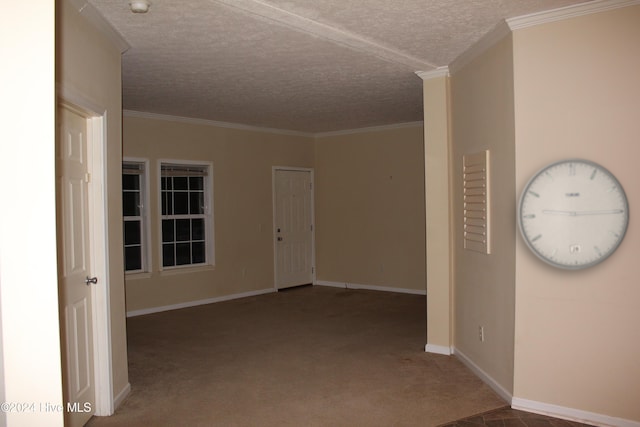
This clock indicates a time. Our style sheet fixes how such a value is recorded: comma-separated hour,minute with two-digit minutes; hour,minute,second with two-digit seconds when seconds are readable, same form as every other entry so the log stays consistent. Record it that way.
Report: 9,15
